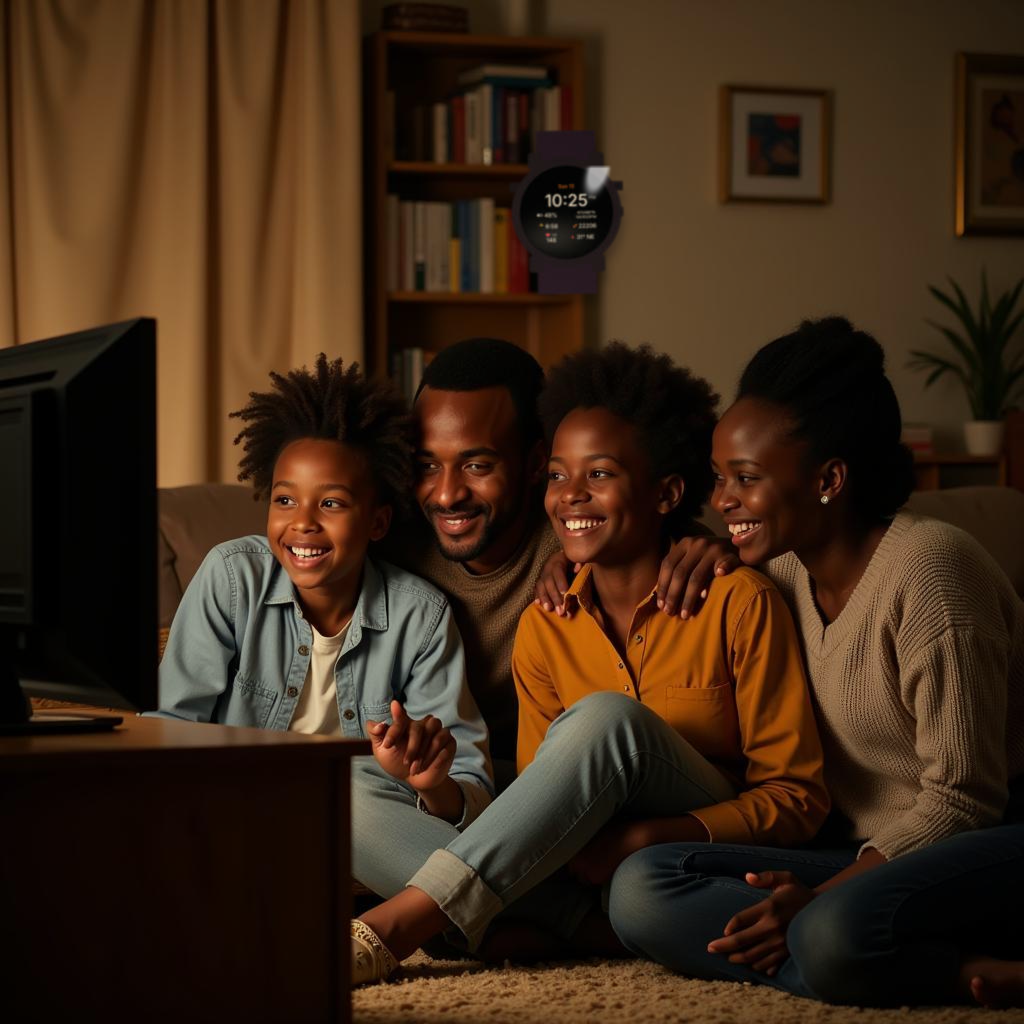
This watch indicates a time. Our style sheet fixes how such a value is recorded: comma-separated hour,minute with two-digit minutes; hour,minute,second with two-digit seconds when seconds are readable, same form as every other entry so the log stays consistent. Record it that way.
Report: 10,25
